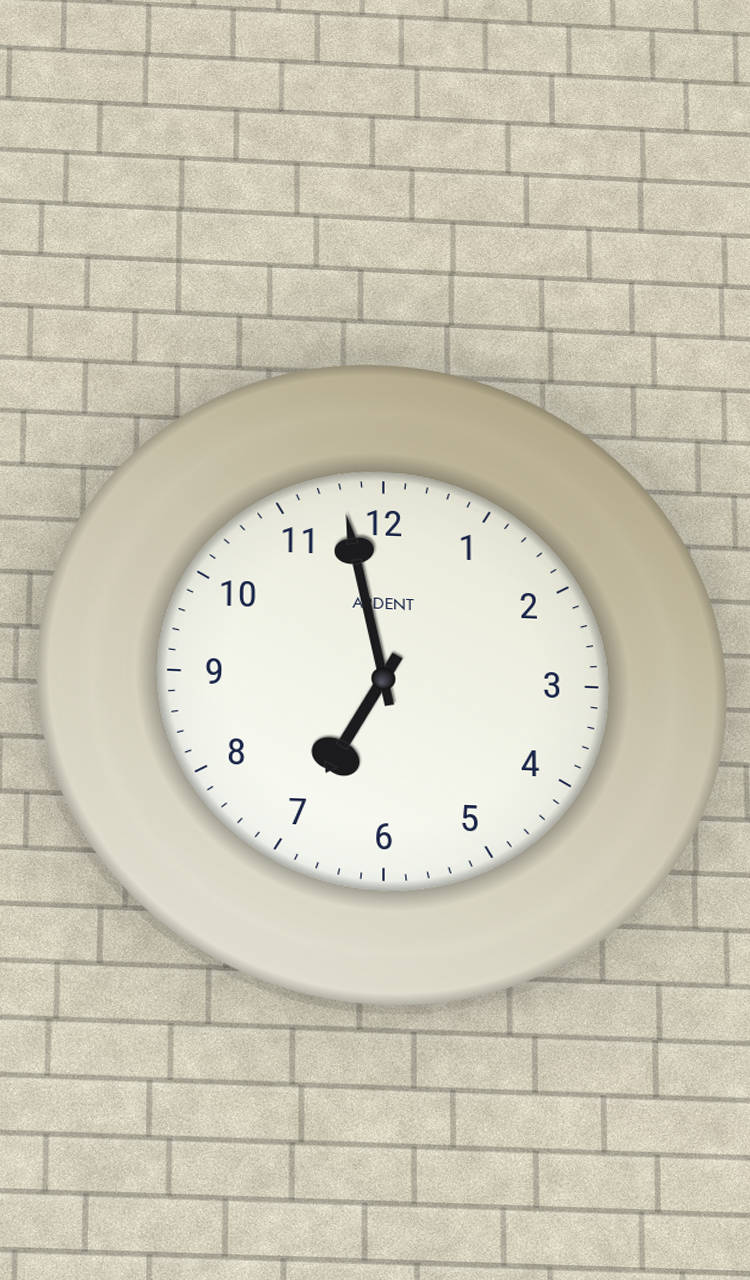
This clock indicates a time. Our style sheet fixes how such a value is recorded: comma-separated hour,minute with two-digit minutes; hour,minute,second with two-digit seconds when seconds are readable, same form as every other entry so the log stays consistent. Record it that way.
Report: 6,58
